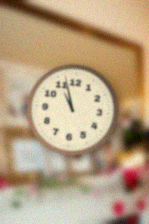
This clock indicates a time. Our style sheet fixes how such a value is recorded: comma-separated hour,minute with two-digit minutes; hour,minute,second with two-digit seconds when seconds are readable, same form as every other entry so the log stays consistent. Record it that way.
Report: 10,57
